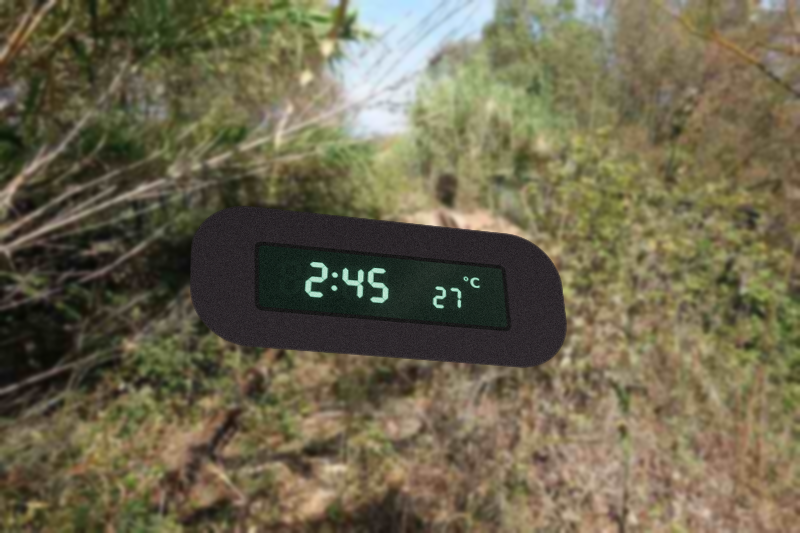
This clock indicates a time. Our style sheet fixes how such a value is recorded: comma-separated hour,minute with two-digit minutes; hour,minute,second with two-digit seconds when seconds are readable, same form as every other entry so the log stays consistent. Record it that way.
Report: 2,45
